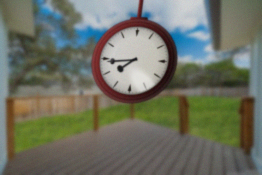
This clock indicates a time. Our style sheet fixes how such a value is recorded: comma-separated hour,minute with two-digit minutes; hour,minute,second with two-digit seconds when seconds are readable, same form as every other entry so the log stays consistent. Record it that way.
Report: 7,44
